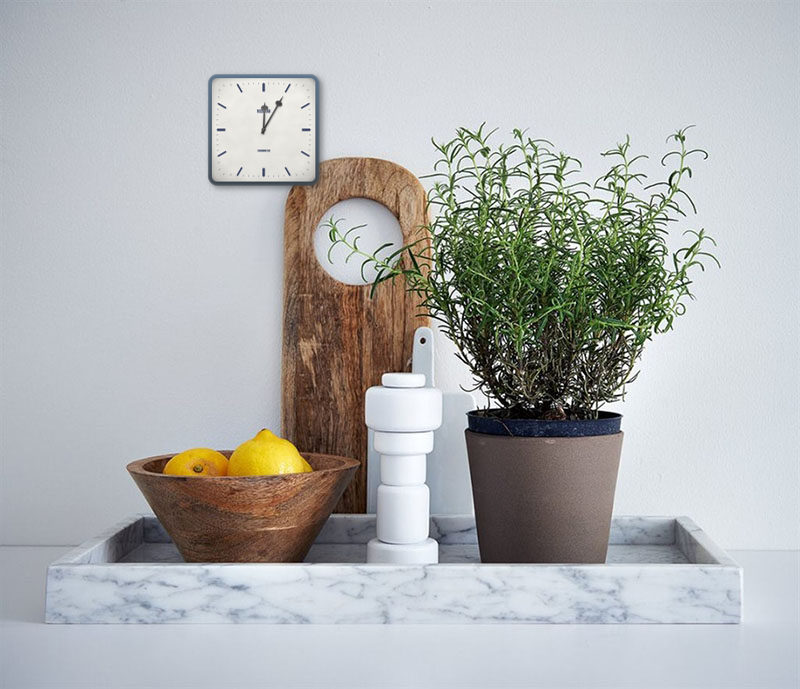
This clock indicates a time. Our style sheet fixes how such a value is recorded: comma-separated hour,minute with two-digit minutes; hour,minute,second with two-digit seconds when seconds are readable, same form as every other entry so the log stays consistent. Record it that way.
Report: 12,05
